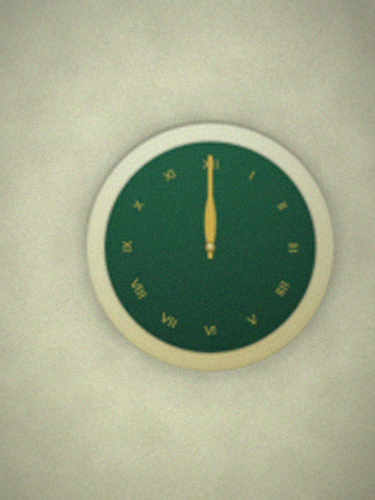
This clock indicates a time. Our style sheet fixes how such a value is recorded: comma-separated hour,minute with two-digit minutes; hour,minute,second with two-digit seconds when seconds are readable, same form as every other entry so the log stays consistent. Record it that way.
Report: 12,00
